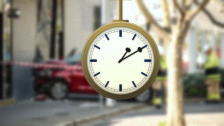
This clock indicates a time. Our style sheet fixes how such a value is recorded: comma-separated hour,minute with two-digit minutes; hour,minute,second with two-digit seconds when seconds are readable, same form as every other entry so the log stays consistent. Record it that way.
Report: 1,10
